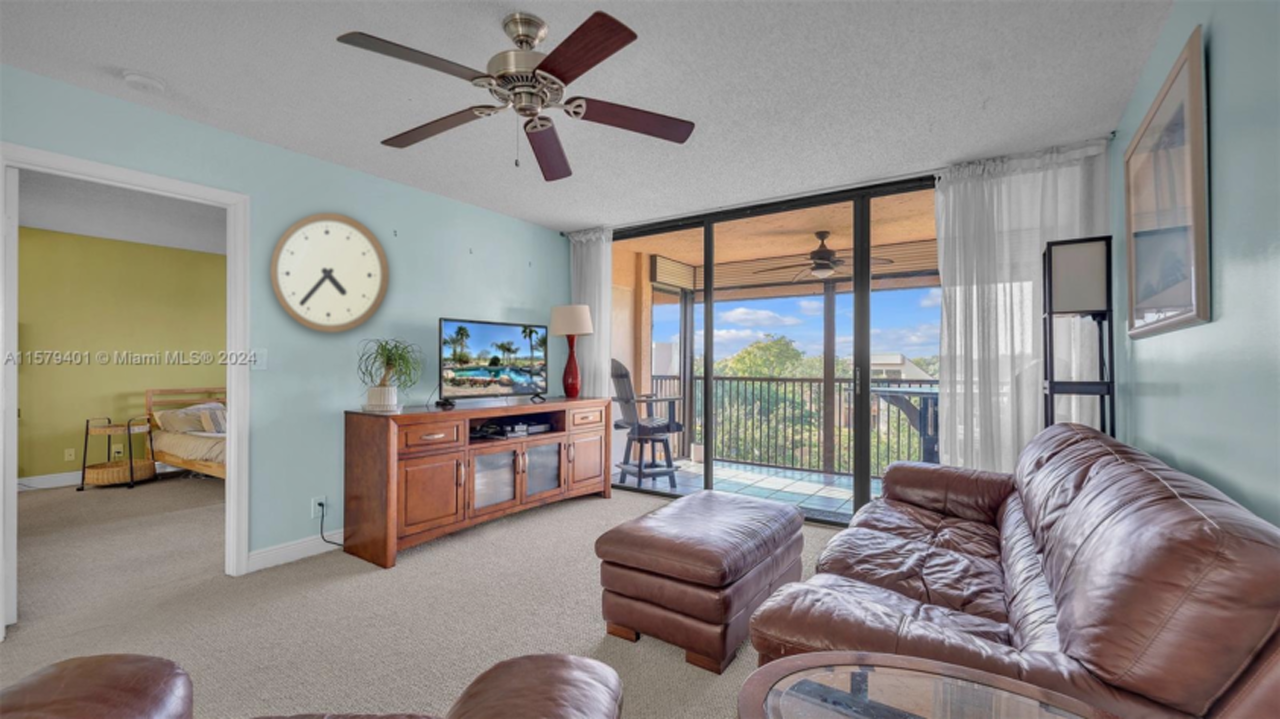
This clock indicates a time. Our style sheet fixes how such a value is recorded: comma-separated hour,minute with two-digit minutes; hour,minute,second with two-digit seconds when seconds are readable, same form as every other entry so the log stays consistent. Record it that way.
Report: 4,37
